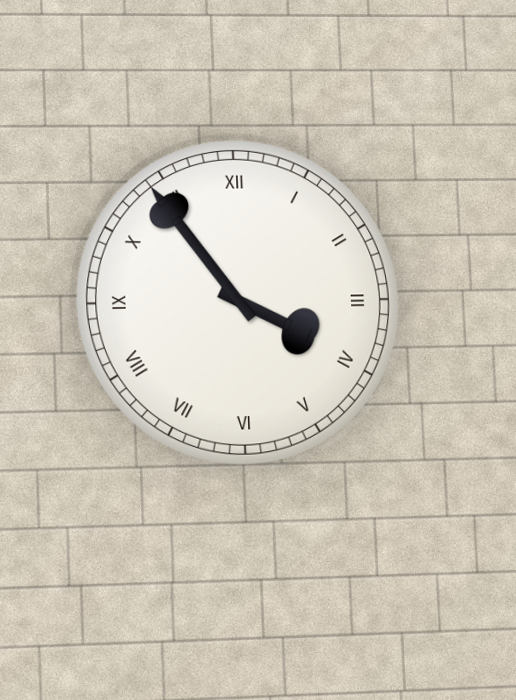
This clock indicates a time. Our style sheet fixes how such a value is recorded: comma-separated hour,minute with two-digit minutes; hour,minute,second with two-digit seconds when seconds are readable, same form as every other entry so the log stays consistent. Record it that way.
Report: 3,54
